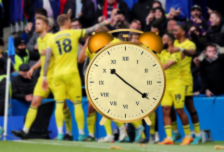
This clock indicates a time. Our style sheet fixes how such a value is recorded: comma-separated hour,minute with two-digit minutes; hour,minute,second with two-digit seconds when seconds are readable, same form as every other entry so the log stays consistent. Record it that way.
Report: 10,21
